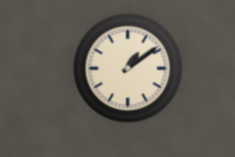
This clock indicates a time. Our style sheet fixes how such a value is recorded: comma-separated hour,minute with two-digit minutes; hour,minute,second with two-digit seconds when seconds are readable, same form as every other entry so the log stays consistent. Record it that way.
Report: 1,09
